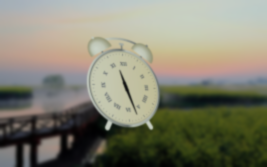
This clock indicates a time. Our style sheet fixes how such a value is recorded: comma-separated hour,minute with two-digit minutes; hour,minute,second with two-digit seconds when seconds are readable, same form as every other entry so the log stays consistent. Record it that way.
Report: 11,27
